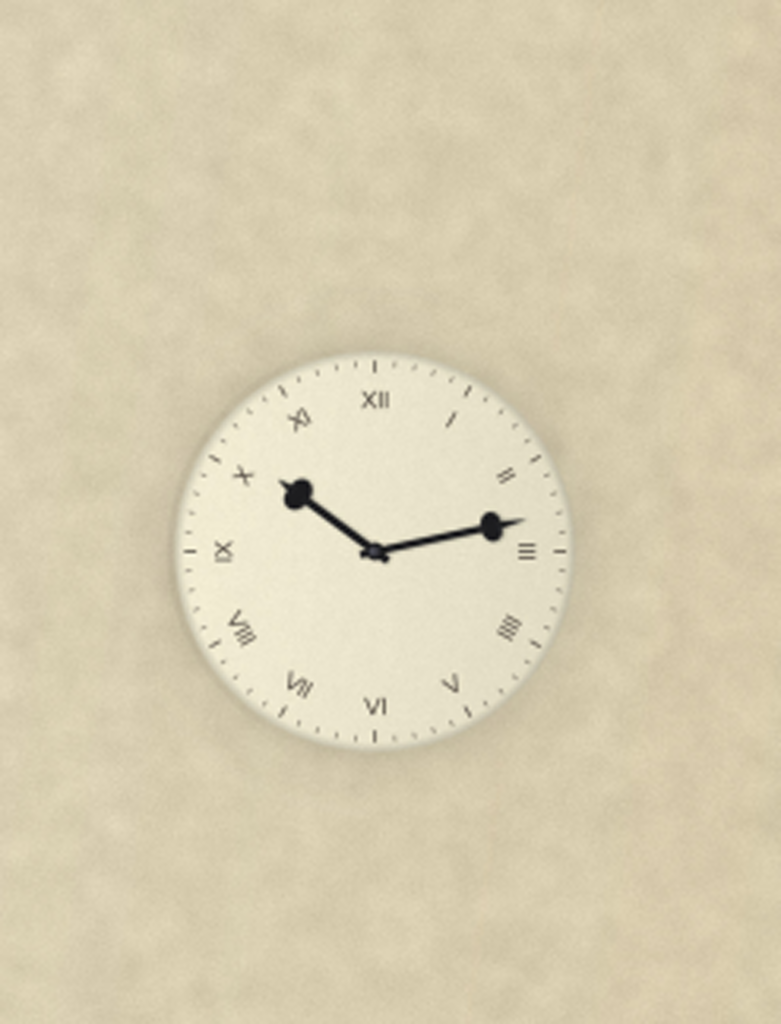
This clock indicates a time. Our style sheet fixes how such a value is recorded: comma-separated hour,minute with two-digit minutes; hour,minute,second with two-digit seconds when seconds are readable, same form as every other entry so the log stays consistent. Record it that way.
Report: 10,13
